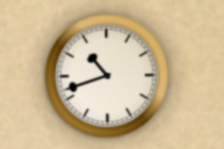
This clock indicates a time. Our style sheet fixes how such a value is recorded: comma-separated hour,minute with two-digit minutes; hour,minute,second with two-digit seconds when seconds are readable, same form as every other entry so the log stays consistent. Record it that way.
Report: 10,42
